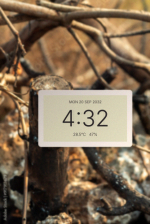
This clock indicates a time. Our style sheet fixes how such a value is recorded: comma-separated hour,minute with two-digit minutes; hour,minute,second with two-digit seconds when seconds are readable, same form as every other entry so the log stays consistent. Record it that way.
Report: 4,32
